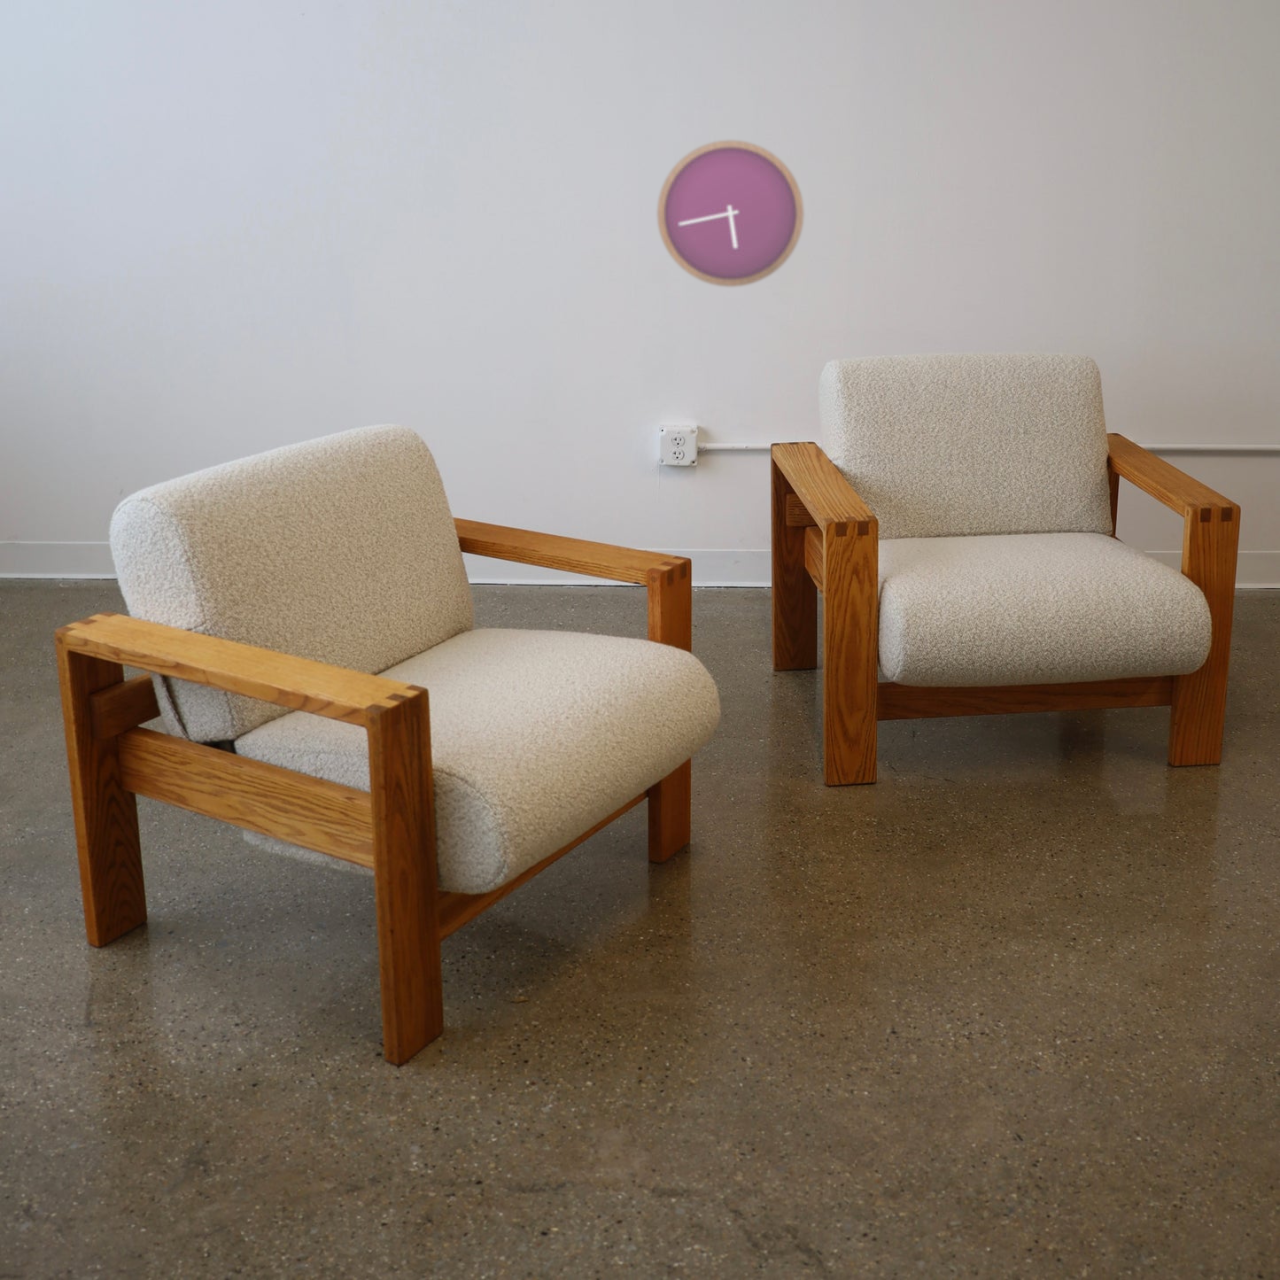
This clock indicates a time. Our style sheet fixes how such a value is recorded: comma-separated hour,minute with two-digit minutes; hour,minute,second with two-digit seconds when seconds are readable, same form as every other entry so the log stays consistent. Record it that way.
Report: 5,43
